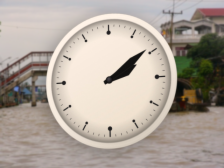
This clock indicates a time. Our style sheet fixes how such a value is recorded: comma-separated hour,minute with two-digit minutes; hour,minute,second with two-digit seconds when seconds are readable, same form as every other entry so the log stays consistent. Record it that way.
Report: 2,09
